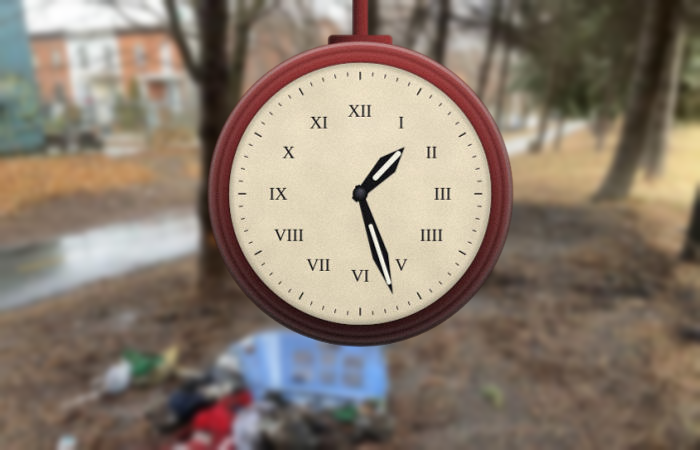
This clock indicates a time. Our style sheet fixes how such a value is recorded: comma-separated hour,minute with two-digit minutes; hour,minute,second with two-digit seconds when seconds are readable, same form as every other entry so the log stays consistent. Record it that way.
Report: 1,27
